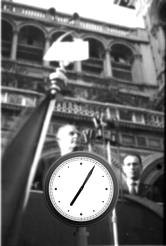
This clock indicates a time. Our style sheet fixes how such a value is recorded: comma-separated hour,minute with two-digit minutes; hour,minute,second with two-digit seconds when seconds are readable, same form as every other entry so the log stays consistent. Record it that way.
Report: 7,05
